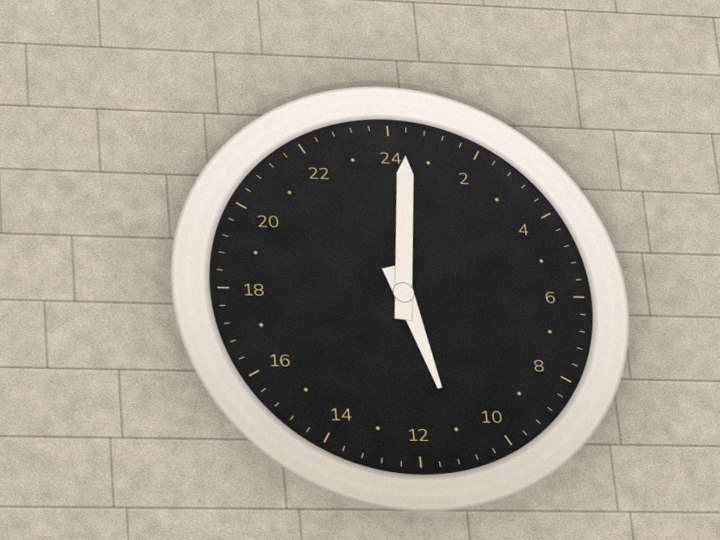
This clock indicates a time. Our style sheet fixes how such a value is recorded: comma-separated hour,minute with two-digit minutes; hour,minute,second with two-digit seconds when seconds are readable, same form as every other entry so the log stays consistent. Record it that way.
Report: 11,01
